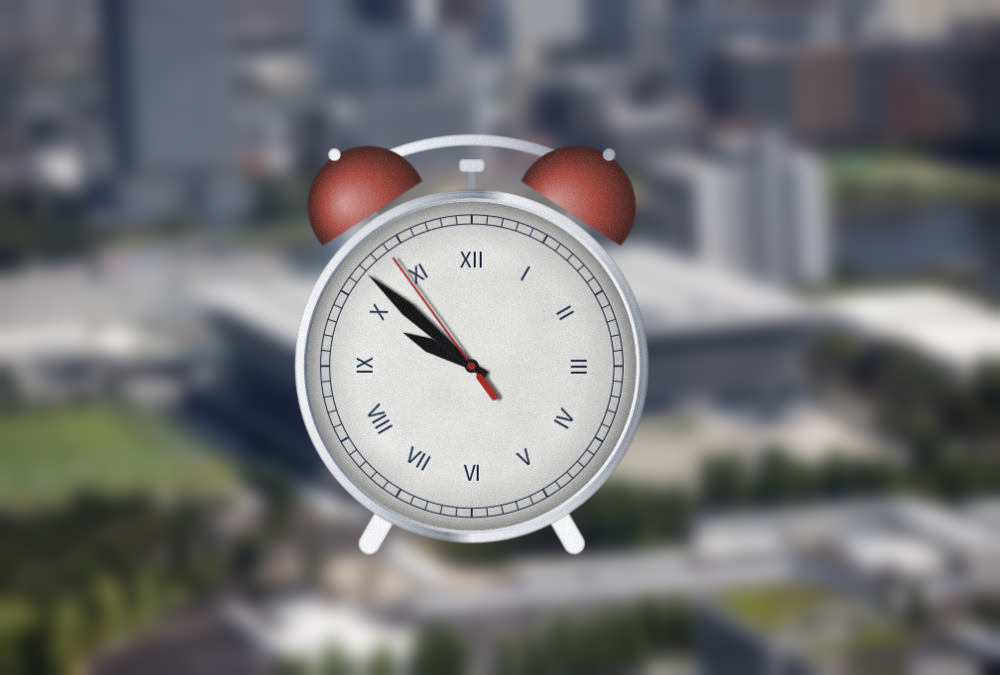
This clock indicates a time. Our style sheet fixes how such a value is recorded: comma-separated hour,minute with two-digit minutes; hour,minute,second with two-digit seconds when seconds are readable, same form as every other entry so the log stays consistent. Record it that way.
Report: 9,51,54
